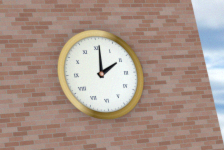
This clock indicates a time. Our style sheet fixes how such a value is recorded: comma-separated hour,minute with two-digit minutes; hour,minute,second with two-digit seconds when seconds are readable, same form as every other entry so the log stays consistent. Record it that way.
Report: 2,01
